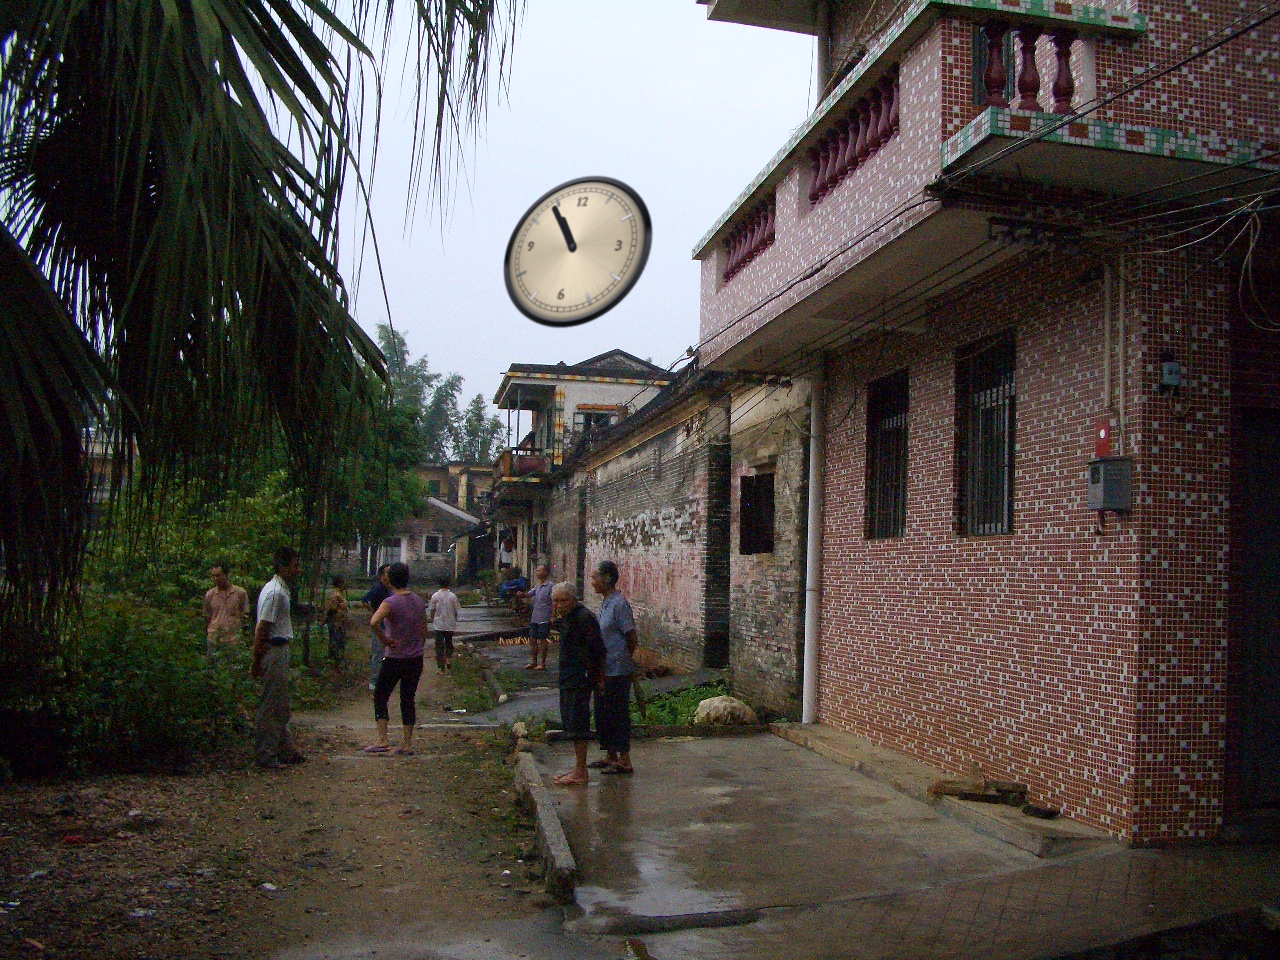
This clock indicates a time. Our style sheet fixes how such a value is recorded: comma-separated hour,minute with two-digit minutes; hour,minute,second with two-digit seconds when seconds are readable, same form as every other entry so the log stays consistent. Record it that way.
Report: 10,54
